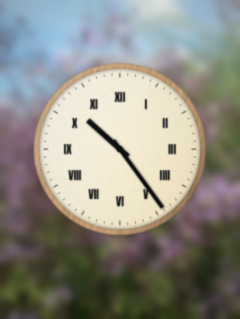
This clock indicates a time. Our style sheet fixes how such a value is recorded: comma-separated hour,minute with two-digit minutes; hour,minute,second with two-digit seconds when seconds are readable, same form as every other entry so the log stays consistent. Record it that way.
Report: 10,24
